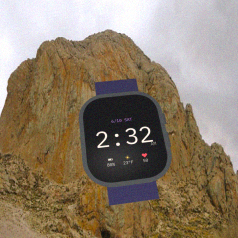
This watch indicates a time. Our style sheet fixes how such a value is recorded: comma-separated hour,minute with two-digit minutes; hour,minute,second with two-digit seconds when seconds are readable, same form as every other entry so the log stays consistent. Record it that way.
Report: 2,32
